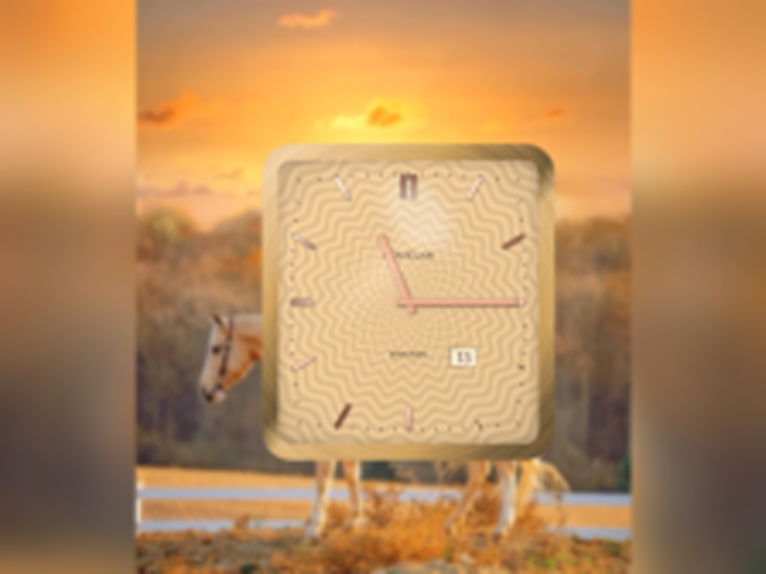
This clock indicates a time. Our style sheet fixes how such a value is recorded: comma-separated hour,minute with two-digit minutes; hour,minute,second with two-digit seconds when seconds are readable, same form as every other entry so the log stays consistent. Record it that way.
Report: 11,15
